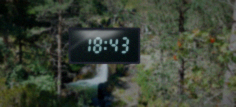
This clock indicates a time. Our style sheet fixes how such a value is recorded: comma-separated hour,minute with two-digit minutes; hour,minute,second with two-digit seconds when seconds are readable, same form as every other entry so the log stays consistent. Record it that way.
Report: 18,43
